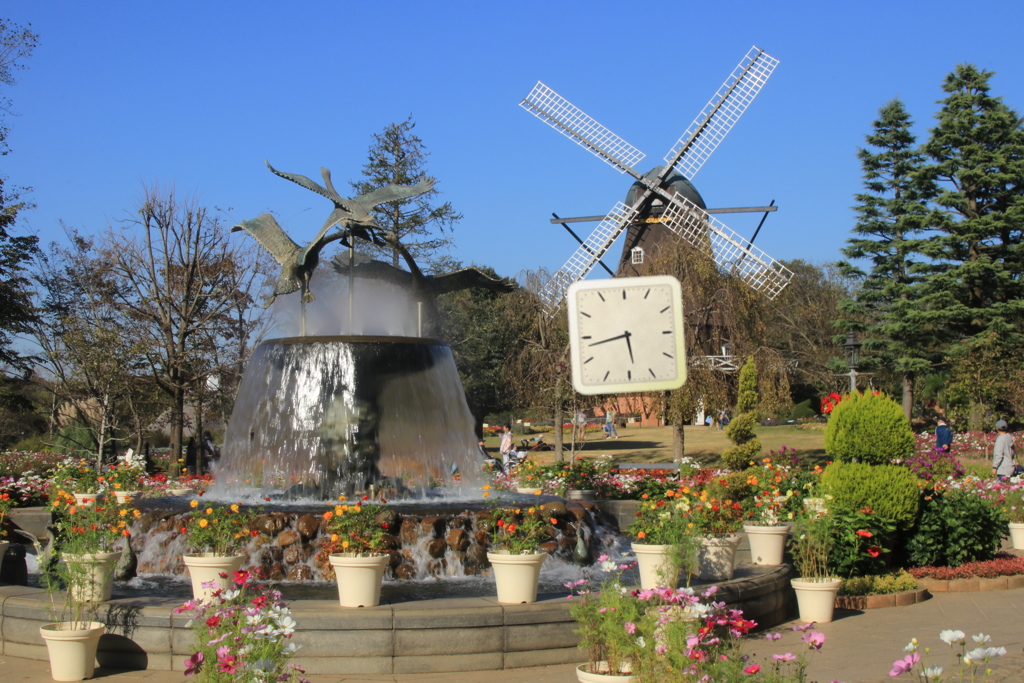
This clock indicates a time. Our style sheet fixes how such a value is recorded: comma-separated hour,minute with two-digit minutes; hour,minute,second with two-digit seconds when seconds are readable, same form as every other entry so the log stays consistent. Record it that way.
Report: 5,43
